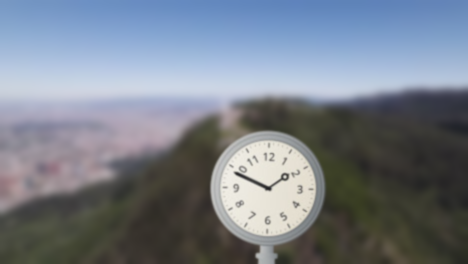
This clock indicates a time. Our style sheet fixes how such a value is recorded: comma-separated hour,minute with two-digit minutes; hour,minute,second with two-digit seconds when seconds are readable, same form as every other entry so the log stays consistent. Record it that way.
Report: 1,49
